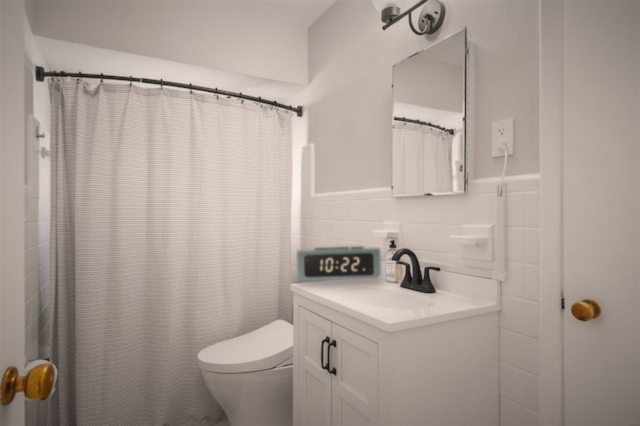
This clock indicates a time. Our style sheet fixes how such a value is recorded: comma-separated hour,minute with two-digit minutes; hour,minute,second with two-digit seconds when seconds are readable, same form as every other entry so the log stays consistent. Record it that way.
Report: 10,22
